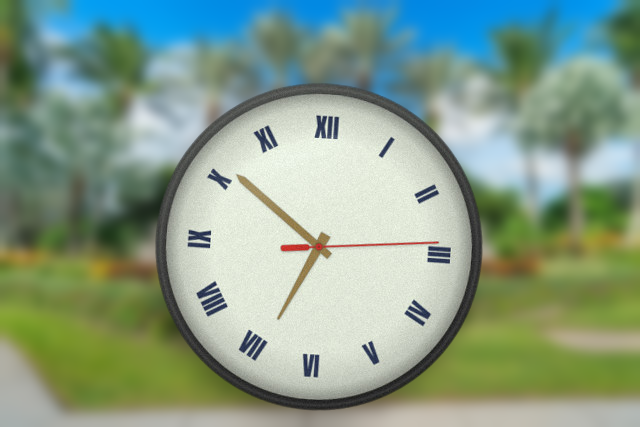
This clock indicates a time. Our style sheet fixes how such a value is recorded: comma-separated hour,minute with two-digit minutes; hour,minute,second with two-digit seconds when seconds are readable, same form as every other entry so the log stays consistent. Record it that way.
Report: 6,51,14
